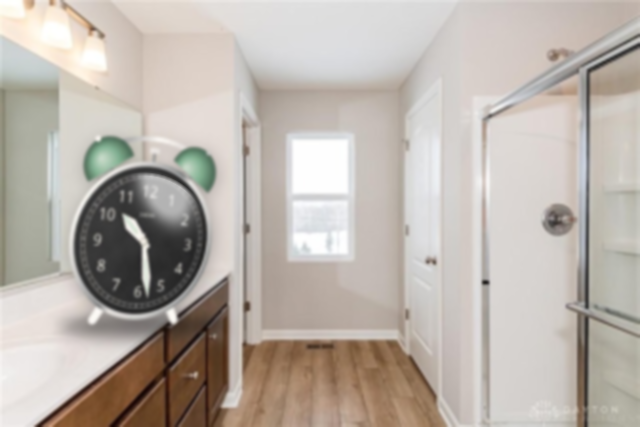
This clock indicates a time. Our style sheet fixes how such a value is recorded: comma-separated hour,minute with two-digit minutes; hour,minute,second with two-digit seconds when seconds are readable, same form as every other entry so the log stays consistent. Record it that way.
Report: 10,28
